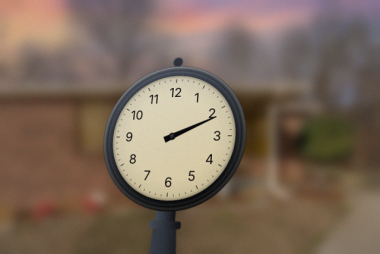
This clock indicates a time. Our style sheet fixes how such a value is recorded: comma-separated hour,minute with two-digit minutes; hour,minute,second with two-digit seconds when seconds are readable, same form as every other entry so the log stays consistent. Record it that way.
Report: 2,11
